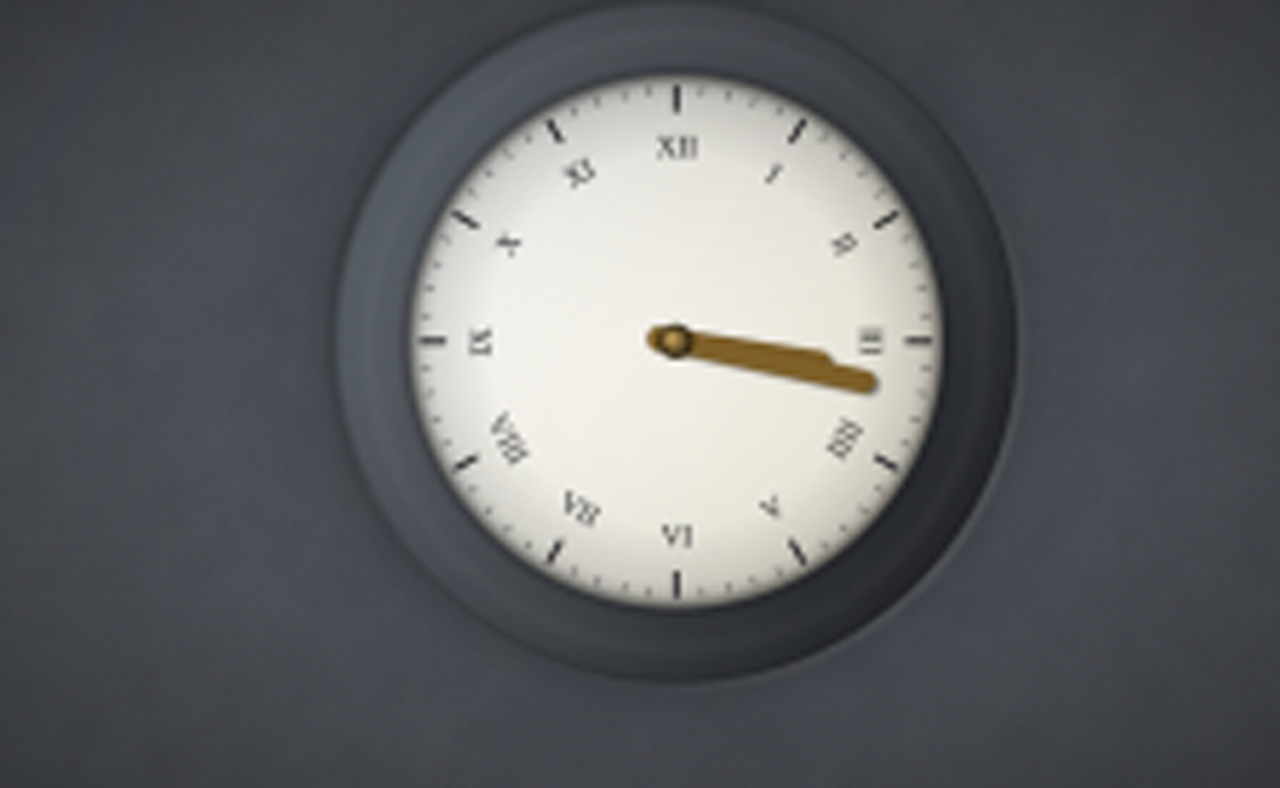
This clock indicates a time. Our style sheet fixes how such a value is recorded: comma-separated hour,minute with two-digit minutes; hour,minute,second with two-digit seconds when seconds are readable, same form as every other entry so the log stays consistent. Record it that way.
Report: 3,17
